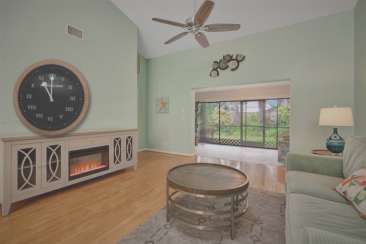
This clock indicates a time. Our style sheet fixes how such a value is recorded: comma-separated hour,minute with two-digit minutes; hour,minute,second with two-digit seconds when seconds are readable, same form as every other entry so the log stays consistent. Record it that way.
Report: 11,00
